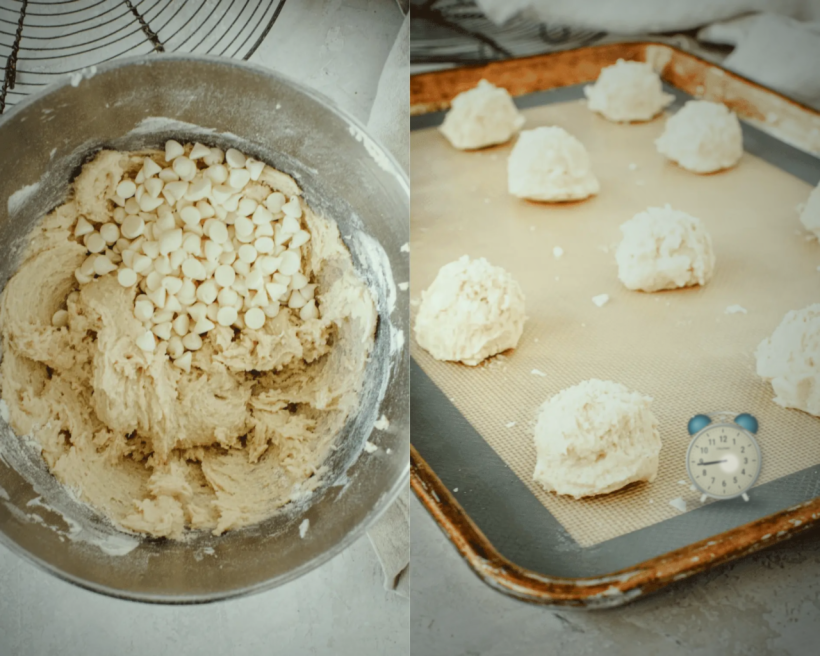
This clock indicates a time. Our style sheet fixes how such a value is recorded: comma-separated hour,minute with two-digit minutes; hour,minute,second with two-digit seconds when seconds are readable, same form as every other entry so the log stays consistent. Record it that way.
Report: 8,44
